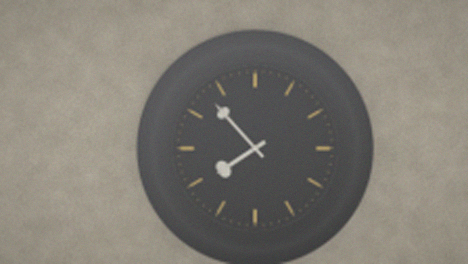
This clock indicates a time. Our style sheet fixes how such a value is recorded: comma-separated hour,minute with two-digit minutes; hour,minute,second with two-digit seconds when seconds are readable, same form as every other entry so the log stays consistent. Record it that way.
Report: 7,53
